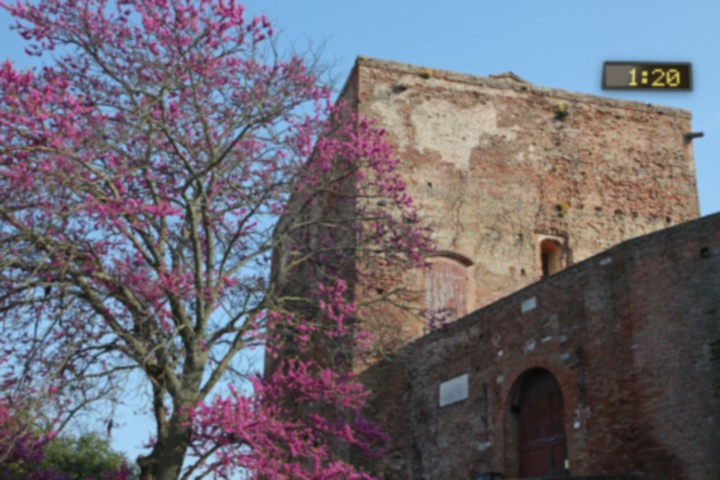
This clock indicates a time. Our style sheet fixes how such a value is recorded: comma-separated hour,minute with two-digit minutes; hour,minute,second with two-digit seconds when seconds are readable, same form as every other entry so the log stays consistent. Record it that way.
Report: 1,20
